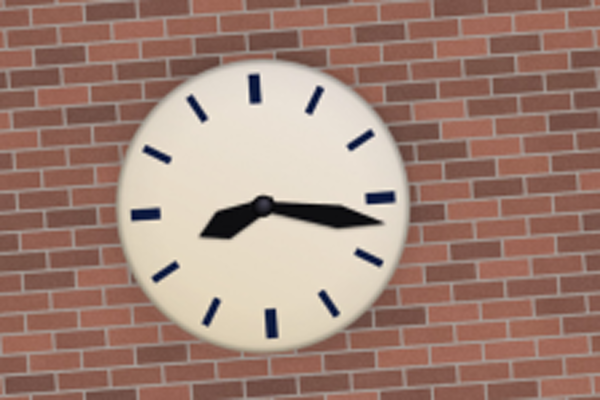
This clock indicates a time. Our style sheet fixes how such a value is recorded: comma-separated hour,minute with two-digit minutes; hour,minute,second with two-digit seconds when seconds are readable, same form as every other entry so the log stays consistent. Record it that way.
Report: 8,17
